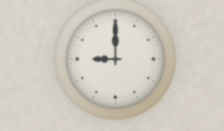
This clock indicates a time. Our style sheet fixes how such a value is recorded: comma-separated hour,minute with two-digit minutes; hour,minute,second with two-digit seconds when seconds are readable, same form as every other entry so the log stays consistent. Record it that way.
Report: 9,00
